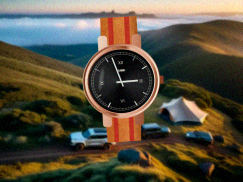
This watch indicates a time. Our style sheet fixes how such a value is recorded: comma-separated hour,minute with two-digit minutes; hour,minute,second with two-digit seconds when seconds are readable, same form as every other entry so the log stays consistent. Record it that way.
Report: 2,57
